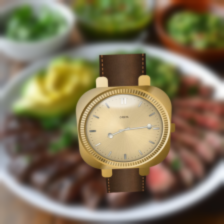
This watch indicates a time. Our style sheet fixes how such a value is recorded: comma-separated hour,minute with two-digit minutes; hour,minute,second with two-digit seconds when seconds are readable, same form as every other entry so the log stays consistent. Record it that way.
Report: 8,14
